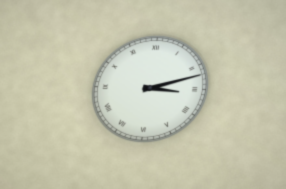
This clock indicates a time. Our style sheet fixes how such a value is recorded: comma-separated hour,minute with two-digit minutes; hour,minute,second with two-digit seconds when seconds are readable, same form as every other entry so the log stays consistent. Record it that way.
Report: 3,12
